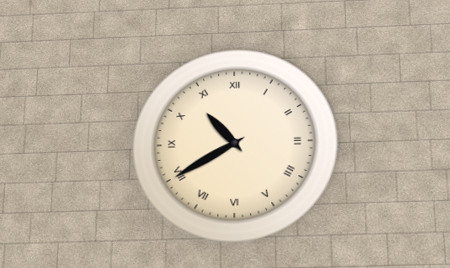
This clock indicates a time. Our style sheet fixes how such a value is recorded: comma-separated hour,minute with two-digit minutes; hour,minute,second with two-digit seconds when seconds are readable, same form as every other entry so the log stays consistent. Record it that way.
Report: 10,40
